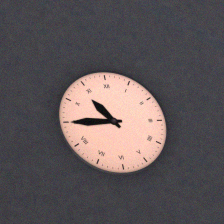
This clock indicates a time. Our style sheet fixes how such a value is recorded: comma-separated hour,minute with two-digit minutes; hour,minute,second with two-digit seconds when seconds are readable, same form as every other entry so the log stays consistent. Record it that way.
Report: 10,45
